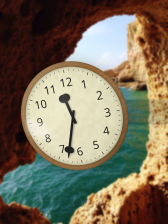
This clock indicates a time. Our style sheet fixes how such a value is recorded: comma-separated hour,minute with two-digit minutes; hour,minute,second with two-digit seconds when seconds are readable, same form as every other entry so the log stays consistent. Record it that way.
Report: 11,33
